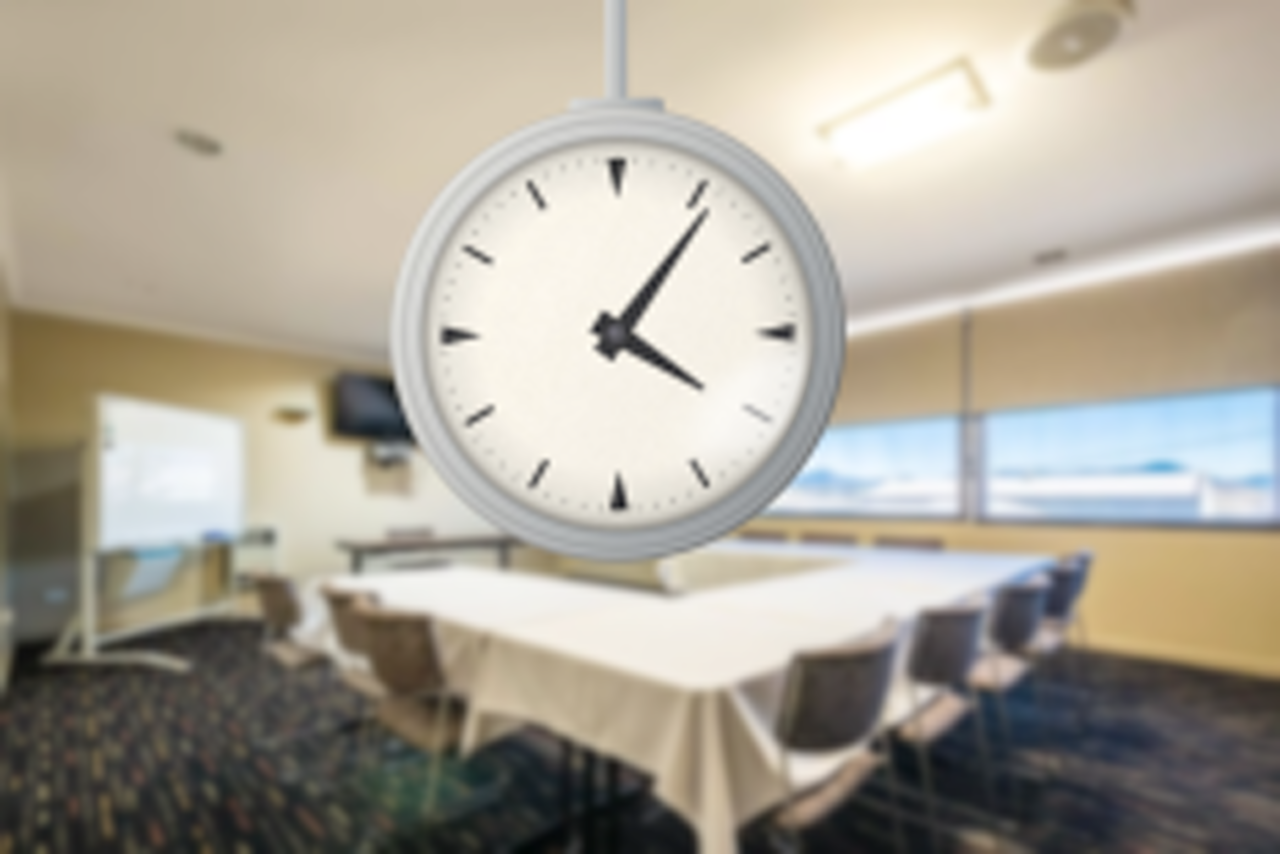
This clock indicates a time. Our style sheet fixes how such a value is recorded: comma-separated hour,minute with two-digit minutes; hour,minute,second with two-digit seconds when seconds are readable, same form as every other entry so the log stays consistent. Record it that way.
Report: 4,06
